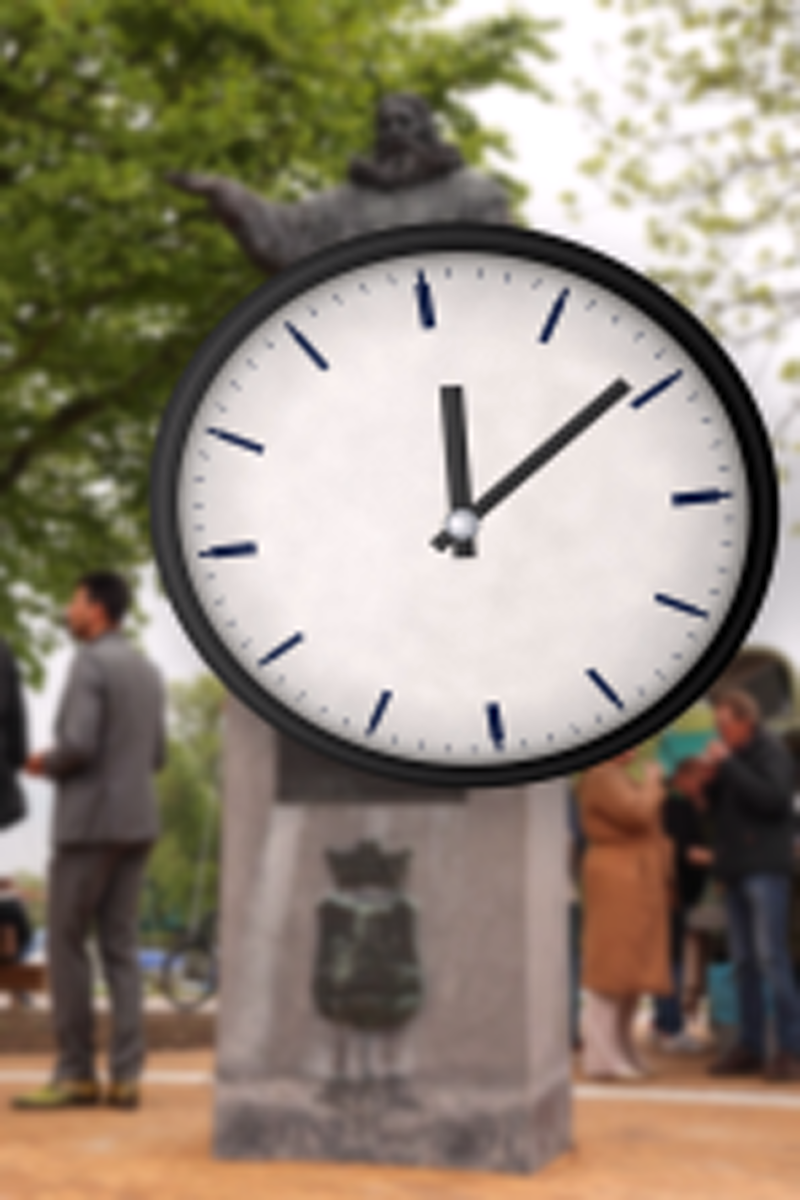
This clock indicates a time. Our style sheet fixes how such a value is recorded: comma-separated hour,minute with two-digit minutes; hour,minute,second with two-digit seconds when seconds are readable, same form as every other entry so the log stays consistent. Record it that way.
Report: 12,09
